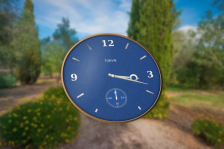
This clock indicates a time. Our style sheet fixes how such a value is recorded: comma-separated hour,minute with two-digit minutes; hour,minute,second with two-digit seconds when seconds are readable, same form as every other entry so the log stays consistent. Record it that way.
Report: 3,18
